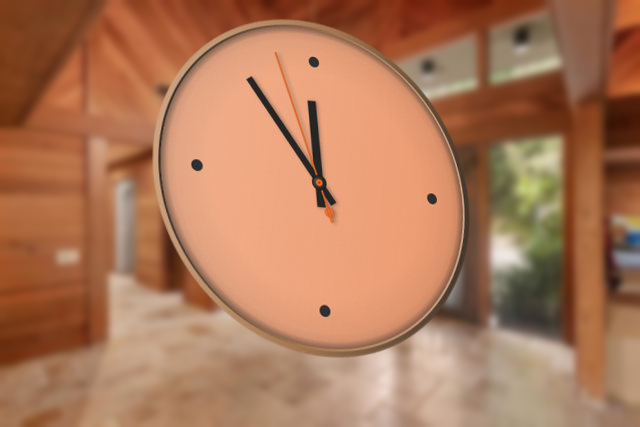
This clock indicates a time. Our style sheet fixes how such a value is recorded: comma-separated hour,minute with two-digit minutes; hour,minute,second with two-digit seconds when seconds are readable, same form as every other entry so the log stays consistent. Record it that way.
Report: 11,53,57
